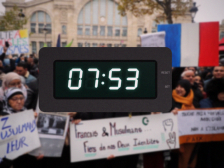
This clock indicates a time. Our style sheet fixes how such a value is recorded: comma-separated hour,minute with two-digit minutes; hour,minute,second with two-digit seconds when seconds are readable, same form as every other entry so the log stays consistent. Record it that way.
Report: 7,53
